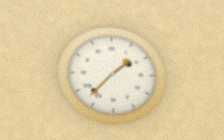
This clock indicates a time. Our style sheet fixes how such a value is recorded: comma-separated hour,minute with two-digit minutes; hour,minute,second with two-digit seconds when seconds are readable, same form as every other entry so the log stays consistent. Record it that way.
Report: 1,37
